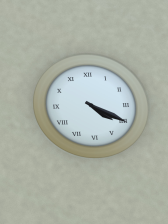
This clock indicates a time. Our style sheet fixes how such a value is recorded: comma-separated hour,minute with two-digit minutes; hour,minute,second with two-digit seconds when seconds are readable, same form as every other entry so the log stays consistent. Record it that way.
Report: 4,20
